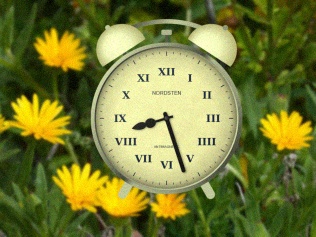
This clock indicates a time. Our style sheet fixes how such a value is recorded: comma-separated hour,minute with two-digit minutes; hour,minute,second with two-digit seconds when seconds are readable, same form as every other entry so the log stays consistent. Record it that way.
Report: 8,27
